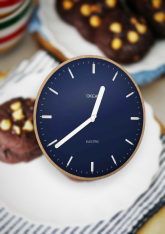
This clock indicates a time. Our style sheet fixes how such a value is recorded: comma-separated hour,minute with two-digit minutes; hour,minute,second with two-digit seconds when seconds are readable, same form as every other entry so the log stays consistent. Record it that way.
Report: 12,39
